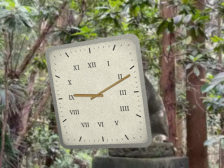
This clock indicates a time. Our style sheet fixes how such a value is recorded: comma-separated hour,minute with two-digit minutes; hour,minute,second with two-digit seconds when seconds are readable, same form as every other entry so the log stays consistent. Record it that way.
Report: 9,11
